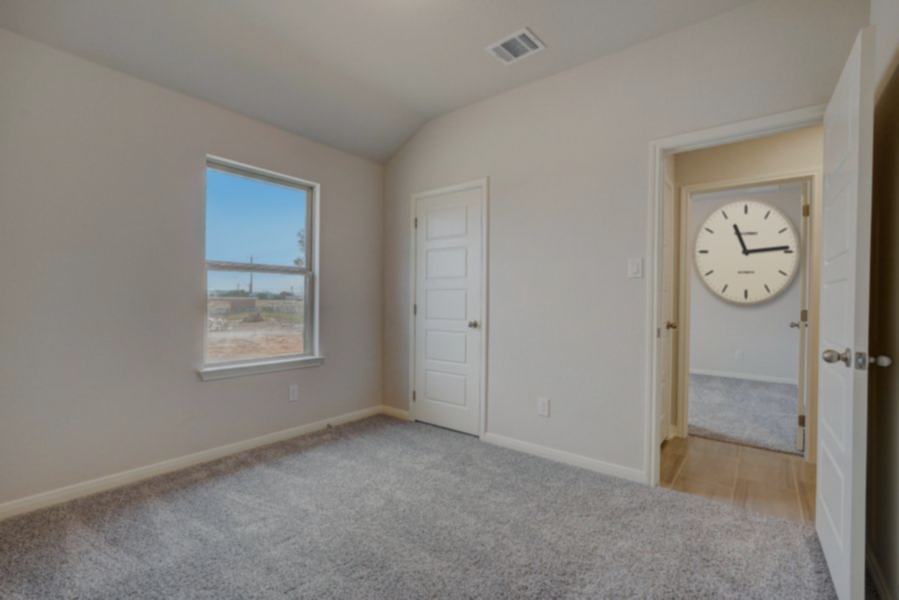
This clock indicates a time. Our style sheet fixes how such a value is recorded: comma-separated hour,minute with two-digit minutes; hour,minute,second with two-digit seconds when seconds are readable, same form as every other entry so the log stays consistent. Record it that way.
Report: 11,14
